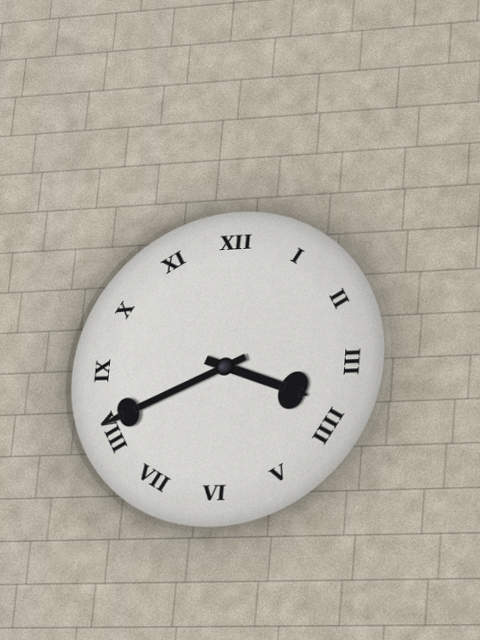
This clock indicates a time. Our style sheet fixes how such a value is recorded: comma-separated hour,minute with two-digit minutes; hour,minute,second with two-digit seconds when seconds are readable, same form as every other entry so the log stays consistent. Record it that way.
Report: 3,41
